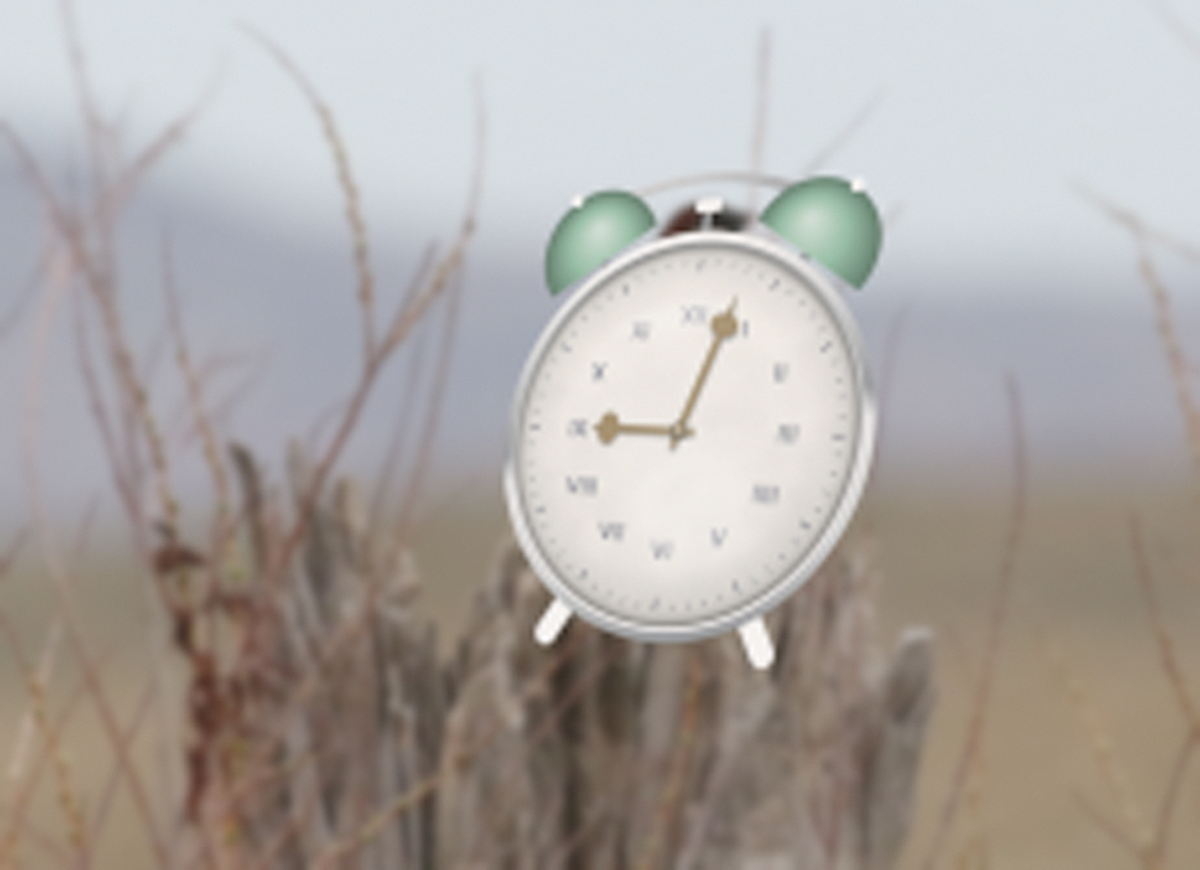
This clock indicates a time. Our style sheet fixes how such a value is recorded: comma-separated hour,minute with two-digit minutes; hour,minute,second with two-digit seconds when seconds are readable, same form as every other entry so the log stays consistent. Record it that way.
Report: 9,03
